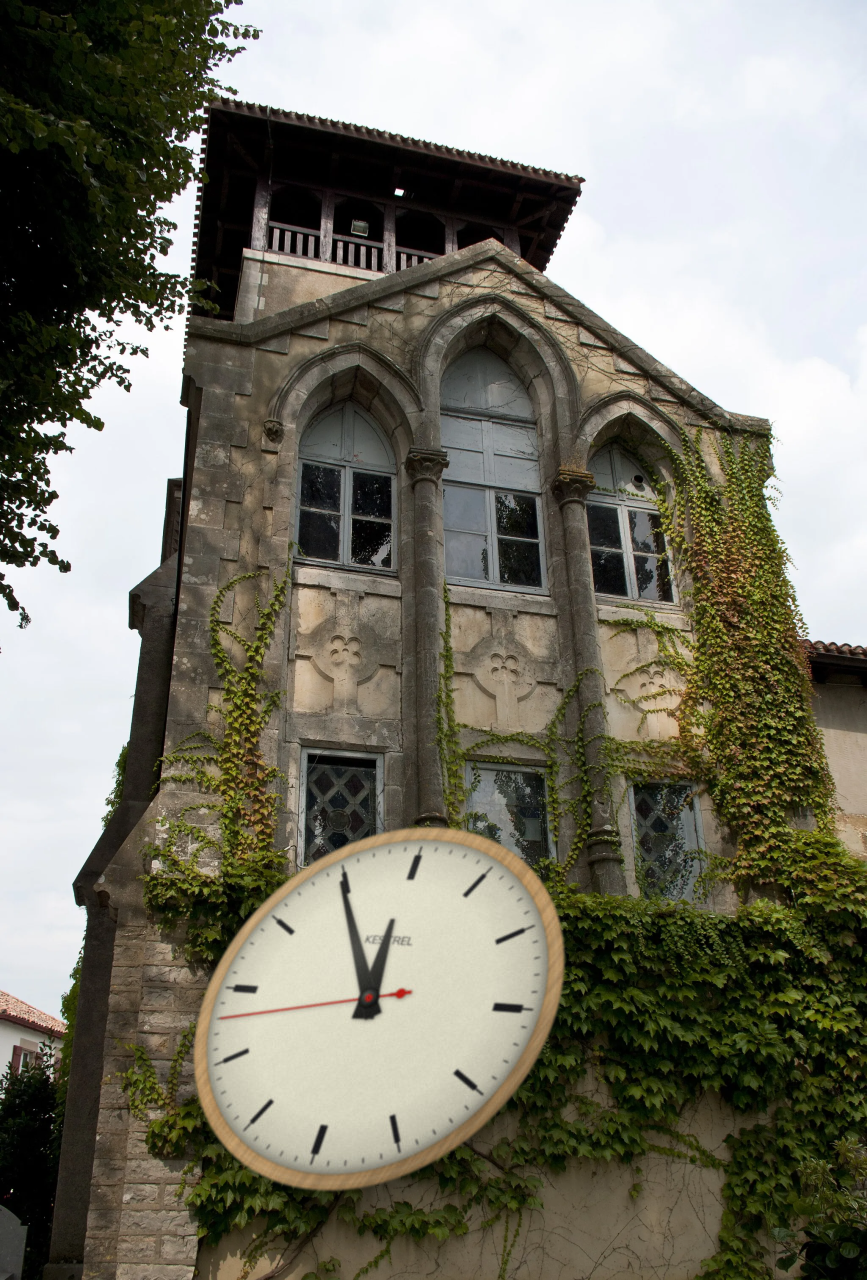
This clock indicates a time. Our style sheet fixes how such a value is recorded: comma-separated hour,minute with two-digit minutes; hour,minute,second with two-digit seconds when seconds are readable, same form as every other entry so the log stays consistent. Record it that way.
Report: 11,54,43
